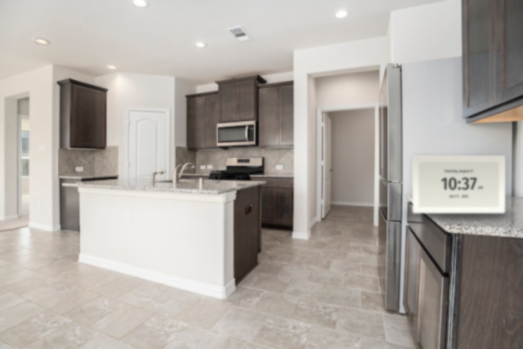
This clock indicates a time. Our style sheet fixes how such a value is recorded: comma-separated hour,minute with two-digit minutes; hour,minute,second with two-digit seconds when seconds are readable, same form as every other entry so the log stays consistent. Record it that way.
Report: 10,37
